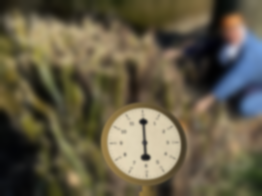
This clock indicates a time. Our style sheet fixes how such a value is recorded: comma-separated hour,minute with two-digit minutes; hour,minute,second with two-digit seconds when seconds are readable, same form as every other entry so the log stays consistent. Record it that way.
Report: 6,00
